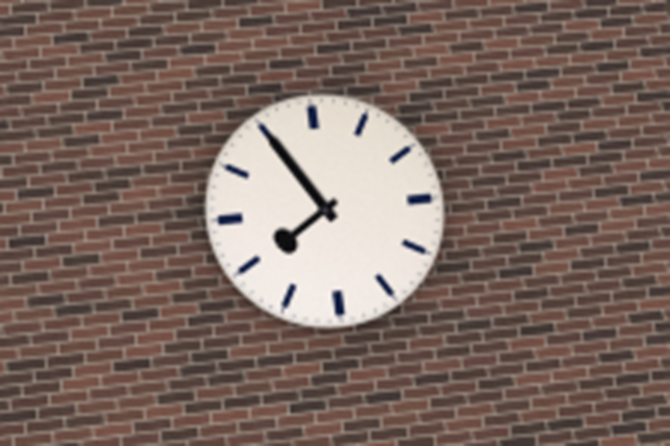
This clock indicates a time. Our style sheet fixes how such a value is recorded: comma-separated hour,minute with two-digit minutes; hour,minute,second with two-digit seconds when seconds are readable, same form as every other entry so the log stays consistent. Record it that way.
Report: 7,55
